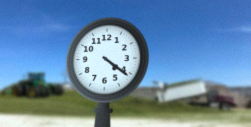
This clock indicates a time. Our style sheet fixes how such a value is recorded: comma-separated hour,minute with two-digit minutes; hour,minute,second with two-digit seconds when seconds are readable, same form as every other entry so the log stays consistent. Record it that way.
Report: 4,21
